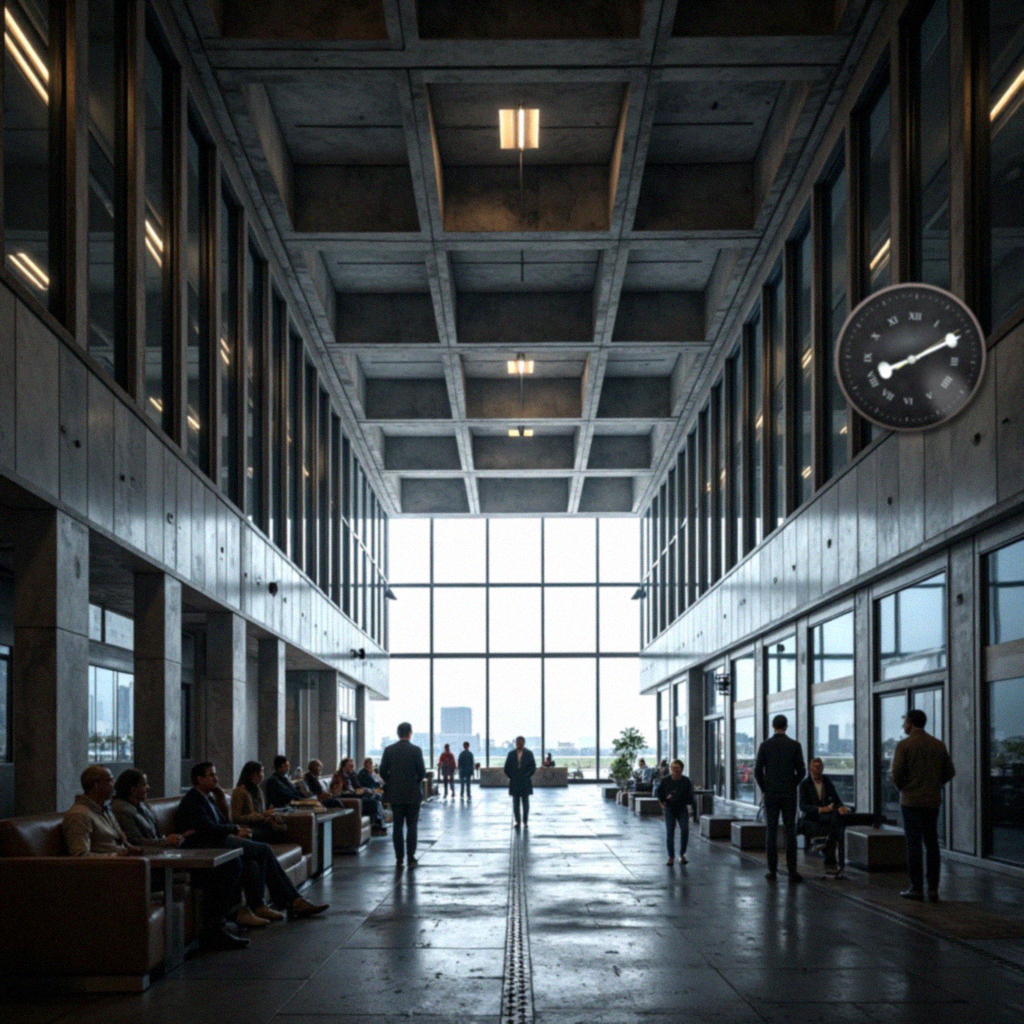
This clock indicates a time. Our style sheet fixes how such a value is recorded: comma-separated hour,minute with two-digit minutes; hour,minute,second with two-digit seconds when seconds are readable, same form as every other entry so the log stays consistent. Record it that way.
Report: 8,10,09
